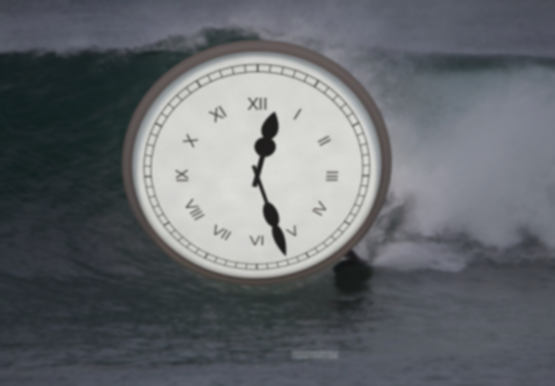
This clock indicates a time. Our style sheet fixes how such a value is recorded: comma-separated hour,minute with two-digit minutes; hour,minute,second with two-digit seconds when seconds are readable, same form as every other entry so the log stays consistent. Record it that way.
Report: 12,27
